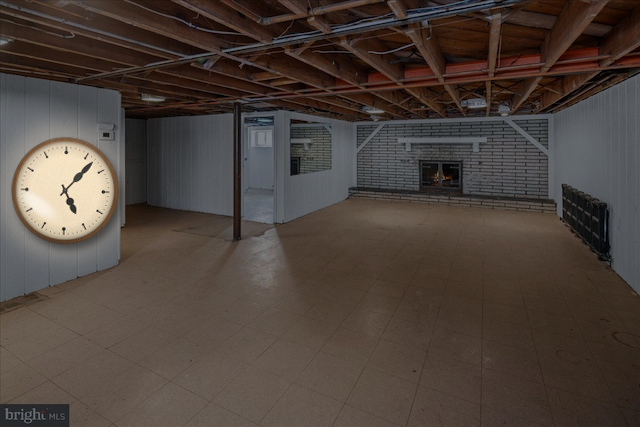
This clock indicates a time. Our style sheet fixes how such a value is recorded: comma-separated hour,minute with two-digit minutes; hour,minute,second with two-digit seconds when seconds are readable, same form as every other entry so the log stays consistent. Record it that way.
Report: 5,07
